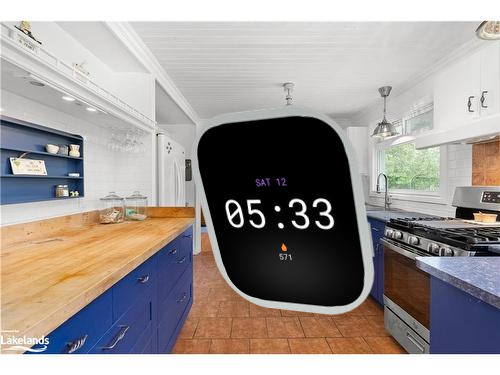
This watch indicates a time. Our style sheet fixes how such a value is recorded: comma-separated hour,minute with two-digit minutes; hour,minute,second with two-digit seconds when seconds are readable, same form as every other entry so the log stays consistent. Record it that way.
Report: 5,33
